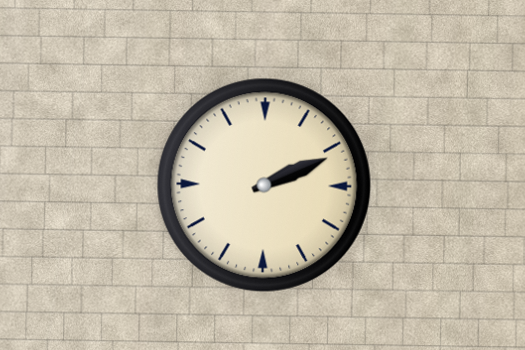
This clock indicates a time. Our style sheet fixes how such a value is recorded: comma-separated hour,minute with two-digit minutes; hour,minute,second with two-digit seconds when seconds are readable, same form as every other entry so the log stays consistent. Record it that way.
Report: 2,11
